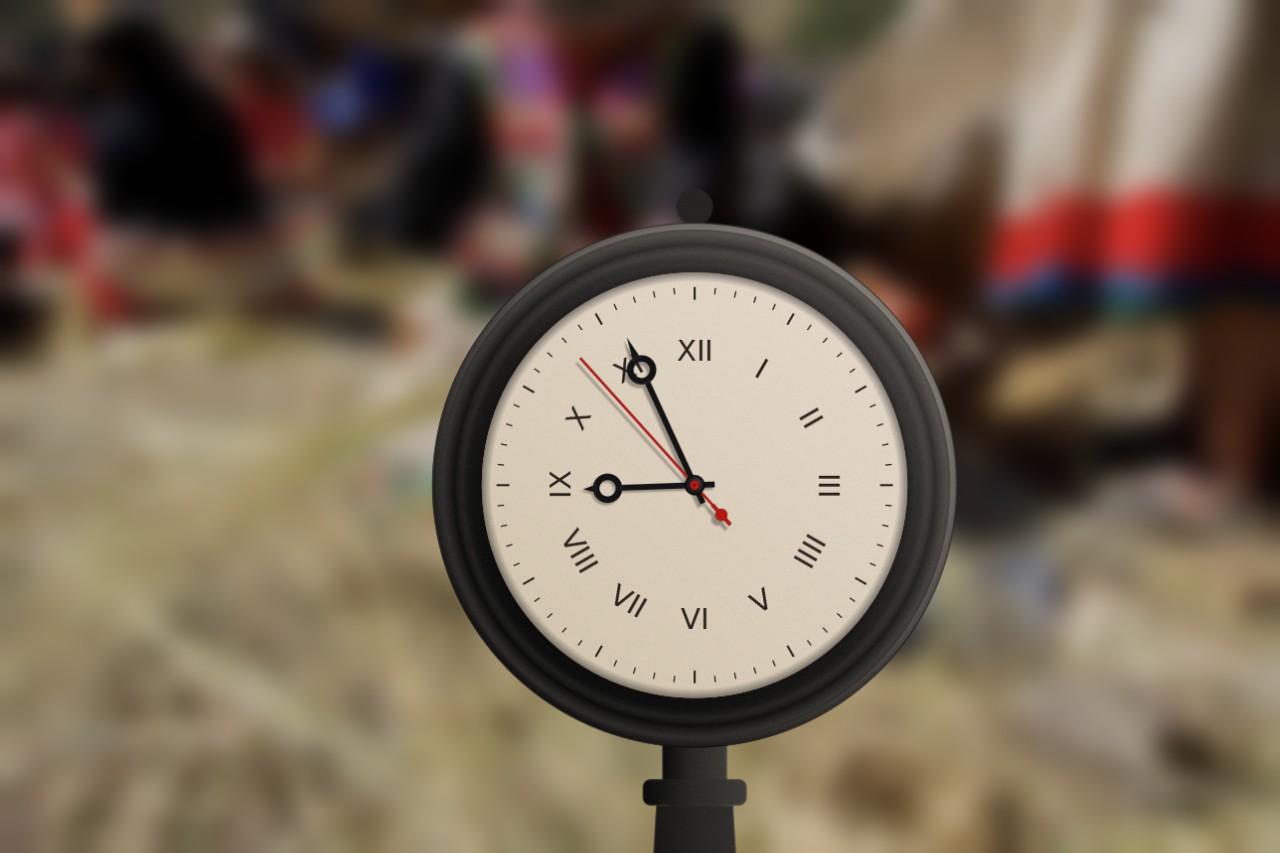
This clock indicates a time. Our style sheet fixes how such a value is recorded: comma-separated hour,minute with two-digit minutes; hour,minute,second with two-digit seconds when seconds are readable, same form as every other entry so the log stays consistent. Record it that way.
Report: 8,55,53
